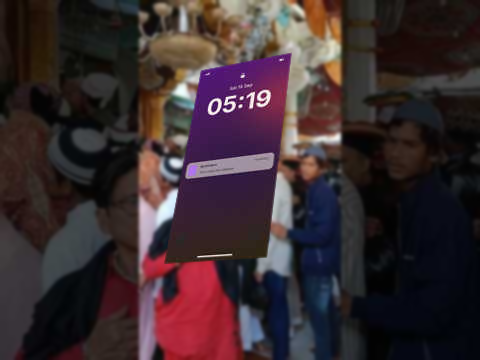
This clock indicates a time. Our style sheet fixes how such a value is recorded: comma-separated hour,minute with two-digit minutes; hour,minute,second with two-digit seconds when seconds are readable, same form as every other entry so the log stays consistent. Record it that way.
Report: 5,19
